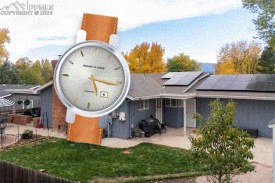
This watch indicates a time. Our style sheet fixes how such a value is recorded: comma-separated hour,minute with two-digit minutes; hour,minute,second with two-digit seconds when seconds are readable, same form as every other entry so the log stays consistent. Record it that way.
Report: 5,16
